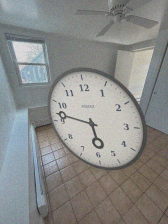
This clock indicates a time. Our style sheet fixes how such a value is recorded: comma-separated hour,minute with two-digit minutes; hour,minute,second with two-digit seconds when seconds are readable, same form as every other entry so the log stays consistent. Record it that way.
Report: 5,47
